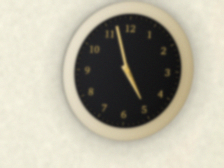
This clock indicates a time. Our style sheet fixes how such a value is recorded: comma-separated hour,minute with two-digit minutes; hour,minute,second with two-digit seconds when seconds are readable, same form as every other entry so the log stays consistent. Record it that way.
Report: 4,57
